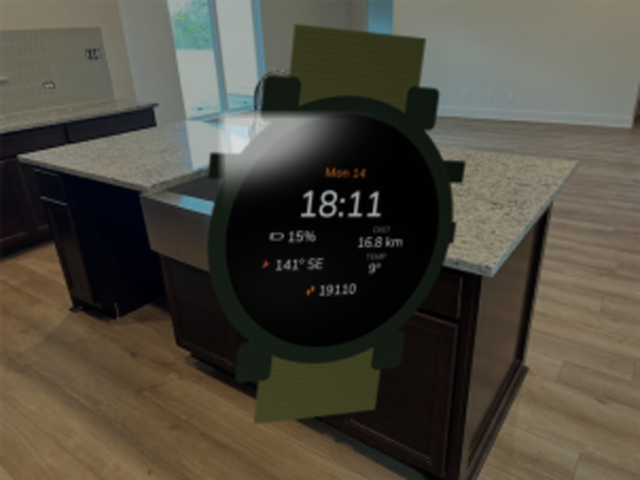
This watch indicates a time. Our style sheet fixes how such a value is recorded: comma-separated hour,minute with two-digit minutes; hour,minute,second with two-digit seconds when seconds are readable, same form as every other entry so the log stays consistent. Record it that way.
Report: 18,11
